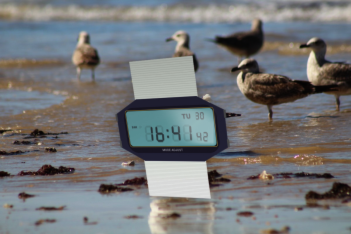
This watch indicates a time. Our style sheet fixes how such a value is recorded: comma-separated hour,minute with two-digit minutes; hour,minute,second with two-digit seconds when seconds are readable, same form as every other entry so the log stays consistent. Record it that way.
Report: 16,41,42
